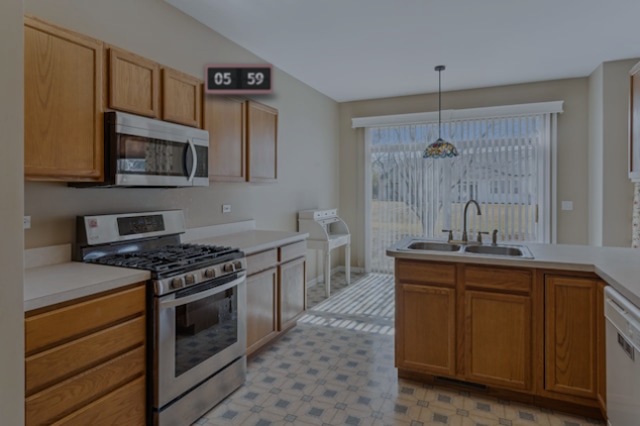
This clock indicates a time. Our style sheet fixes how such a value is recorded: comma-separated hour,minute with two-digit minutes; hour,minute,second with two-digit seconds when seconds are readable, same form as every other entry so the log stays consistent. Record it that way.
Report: 5,59
